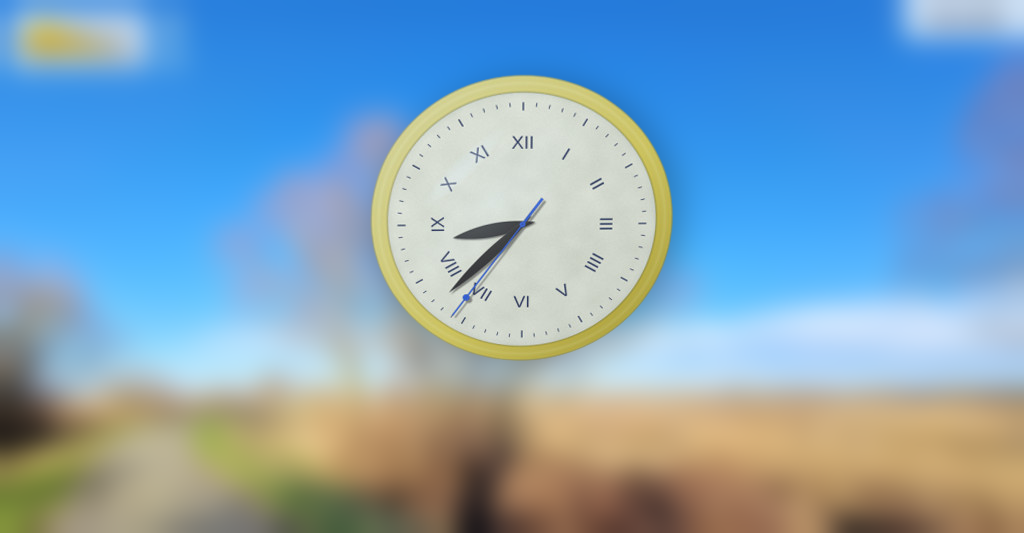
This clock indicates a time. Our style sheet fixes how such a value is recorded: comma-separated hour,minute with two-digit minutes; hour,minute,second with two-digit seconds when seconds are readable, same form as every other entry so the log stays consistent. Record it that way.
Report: 8,37,36
